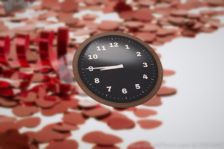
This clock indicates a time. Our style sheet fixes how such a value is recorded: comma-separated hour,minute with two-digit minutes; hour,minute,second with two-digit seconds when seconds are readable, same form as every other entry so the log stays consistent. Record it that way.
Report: 8,45
